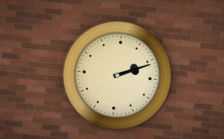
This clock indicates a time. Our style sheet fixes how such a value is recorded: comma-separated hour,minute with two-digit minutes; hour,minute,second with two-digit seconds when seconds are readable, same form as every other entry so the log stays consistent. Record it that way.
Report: 2,11
